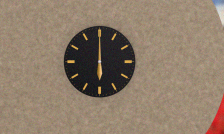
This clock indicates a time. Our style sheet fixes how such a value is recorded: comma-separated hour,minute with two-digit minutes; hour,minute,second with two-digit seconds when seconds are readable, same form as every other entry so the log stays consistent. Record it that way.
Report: 6,00
